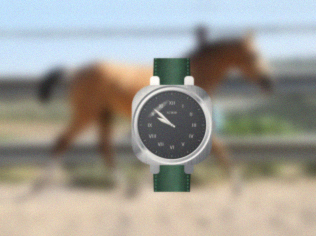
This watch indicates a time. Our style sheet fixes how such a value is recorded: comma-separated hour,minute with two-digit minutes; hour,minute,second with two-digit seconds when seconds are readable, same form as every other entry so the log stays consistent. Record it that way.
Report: 9,52
